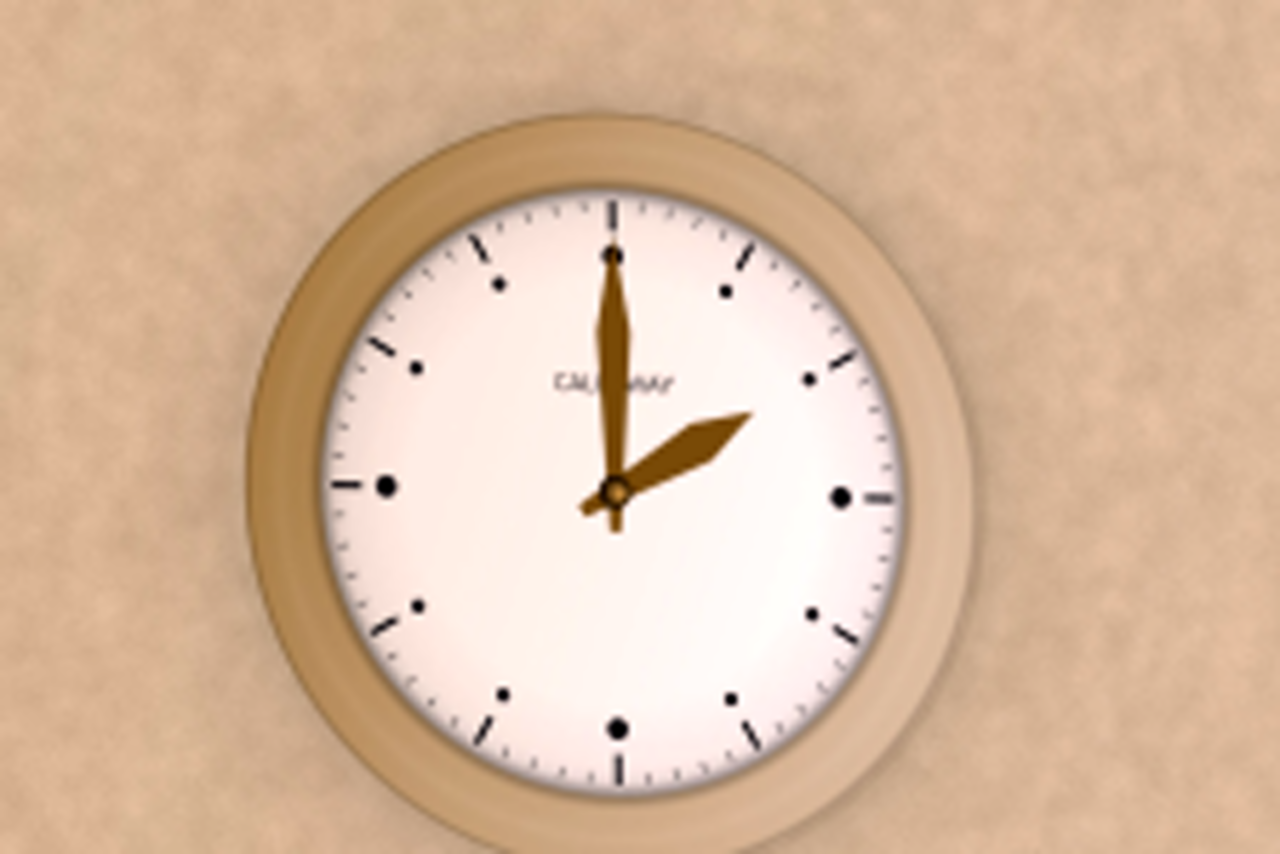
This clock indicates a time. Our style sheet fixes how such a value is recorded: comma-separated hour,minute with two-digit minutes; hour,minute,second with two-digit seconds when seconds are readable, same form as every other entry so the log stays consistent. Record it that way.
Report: 2,00
